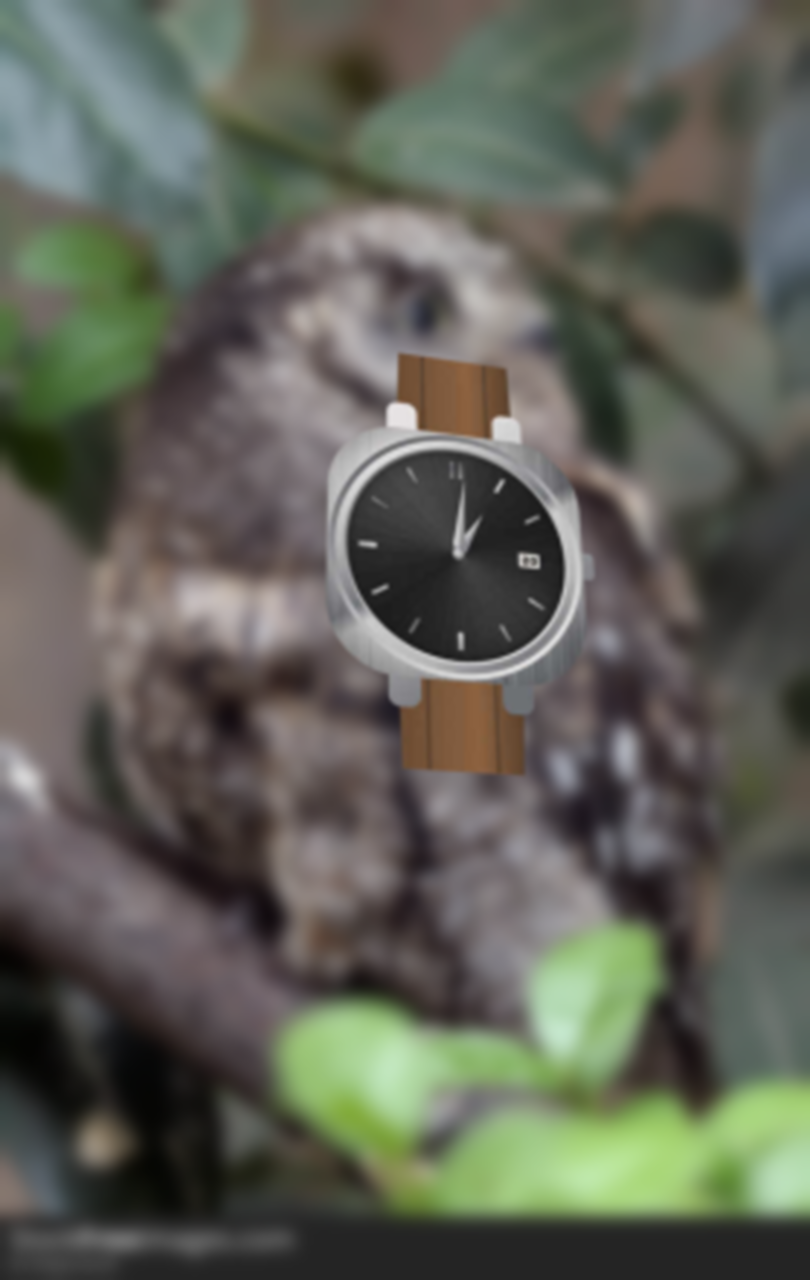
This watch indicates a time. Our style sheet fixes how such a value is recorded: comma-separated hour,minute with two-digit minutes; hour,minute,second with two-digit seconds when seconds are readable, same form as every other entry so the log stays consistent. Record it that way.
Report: 1,01
